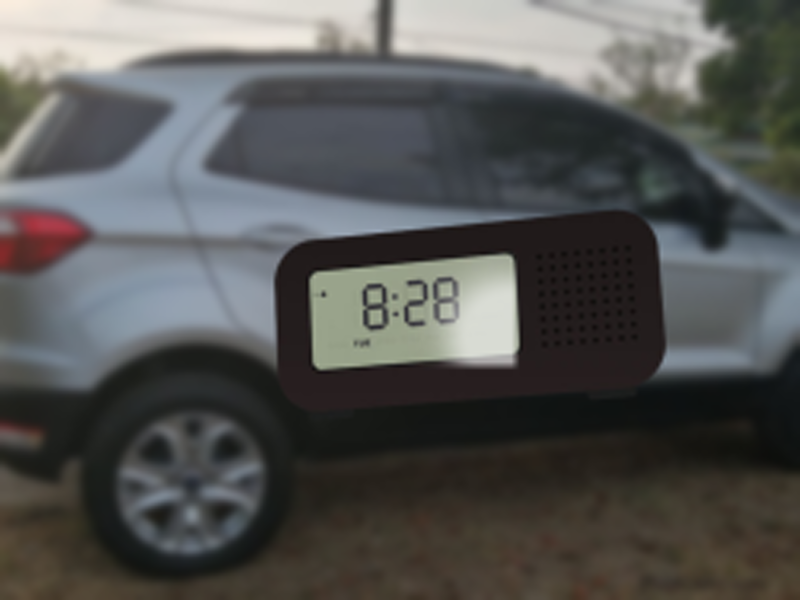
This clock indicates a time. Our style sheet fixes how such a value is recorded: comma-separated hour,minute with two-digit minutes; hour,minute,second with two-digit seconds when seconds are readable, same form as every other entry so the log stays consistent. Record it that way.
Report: 8,28
